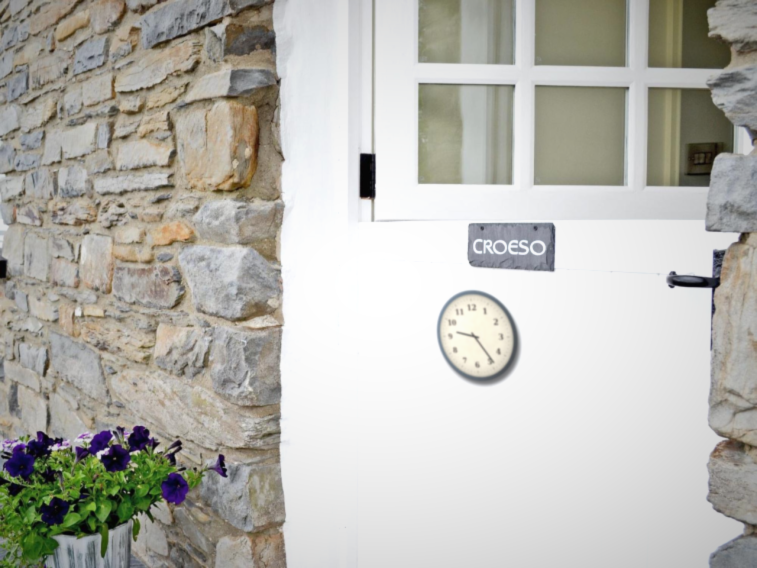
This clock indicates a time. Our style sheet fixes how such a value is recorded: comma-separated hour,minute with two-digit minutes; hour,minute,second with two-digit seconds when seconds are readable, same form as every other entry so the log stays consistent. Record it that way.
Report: 9,24
